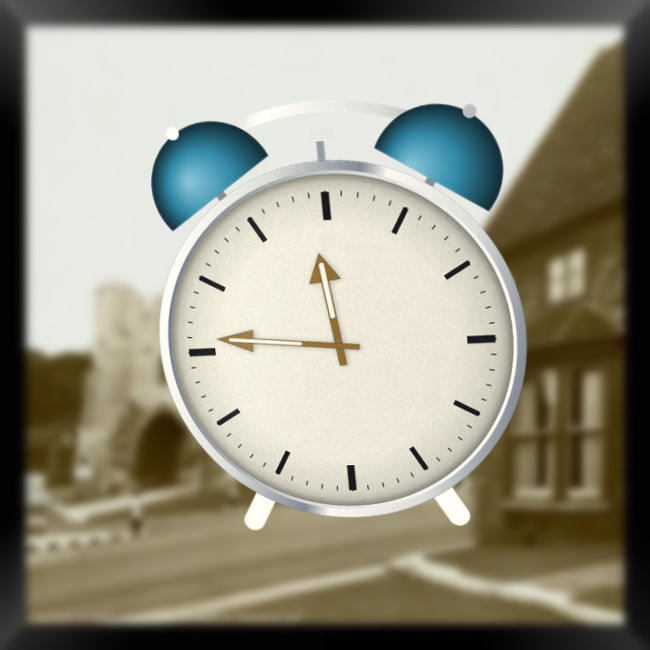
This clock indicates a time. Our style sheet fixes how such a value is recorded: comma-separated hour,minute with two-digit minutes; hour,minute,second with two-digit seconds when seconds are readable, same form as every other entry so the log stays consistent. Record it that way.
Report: 11,46
